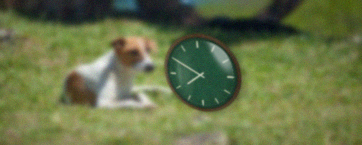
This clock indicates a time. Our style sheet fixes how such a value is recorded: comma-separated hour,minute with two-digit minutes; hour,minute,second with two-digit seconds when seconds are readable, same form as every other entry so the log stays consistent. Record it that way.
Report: 7,50
